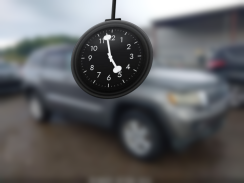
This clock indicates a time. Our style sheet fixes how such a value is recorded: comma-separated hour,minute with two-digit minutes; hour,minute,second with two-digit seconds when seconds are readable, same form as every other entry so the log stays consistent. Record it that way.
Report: 4,58
